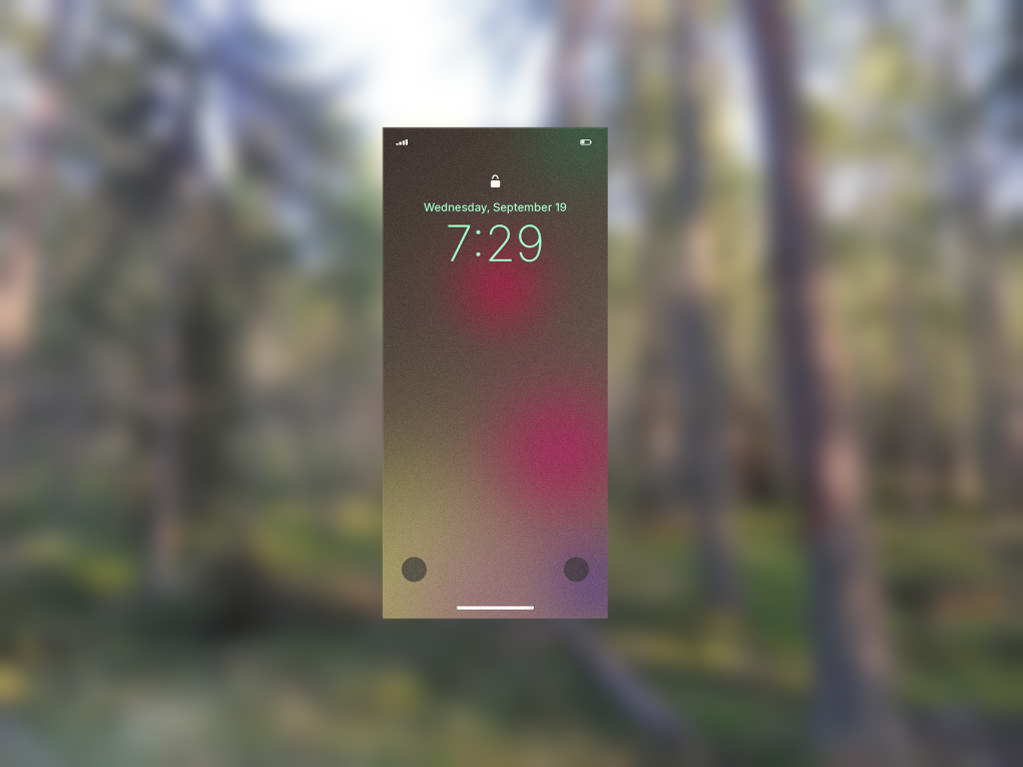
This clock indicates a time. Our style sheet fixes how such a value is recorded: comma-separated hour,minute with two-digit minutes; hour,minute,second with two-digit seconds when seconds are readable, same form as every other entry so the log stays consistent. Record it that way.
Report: 7,29
